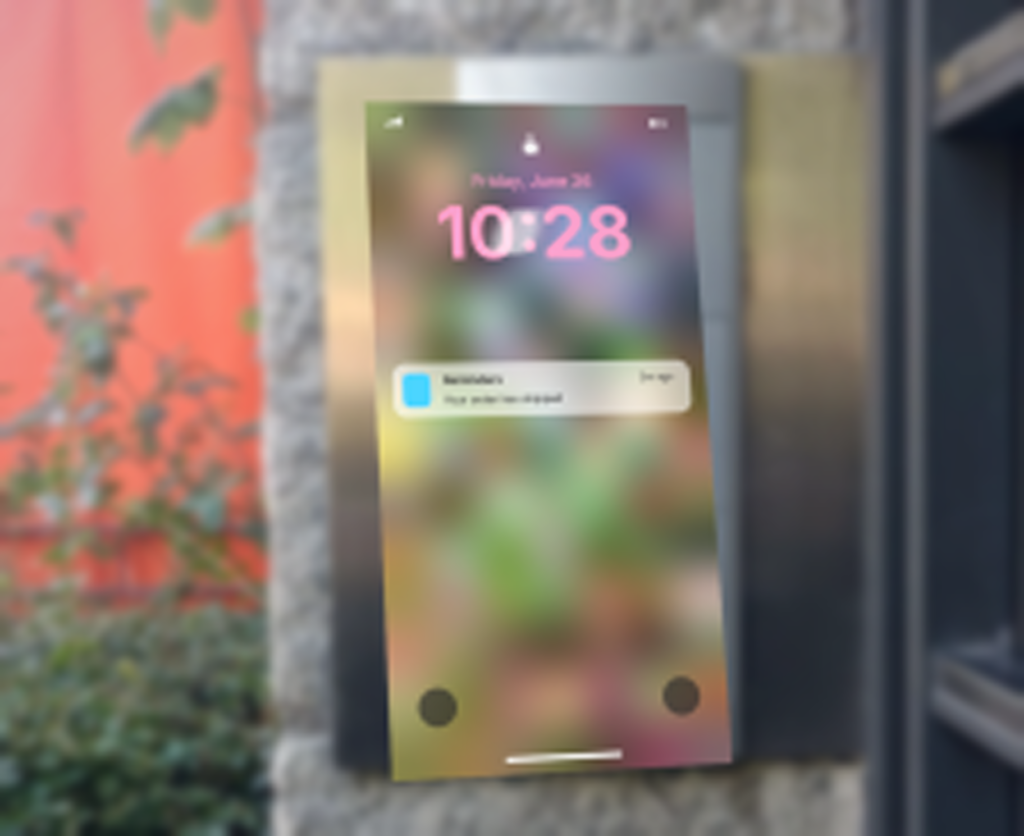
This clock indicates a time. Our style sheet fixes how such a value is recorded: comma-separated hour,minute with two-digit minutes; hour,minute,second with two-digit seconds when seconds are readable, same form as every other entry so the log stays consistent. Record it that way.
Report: 10,28
